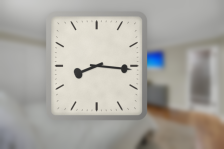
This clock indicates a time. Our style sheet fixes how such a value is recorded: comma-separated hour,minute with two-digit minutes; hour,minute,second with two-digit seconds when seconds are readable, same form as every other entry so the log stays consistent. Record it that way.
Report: 8,16
